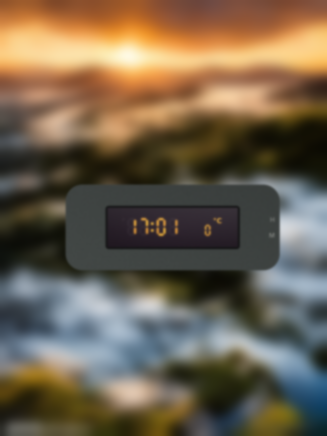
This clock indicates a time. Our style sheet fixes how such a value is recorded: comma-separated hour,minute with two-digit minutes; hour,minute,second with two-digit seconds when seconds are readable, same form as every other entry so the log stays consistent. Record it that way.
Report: 17,01
